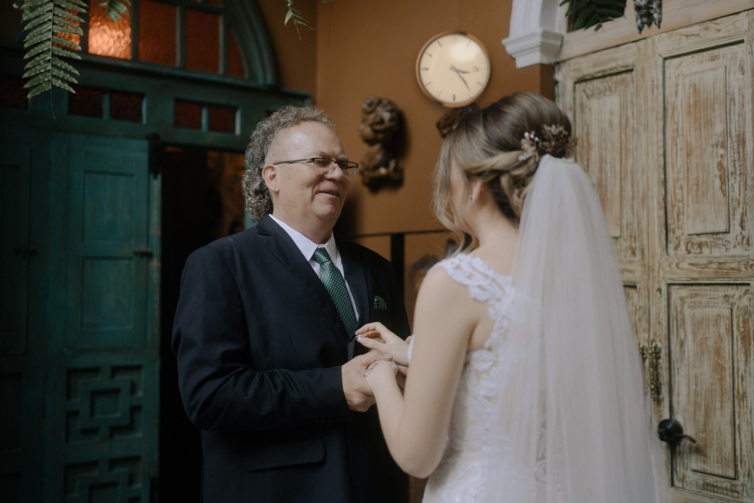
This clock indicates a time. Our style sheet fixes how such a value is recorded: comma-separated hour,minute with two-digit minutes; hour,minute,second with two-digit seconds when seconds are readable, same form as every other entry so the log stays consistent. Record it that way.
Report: 3,24
